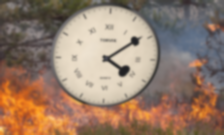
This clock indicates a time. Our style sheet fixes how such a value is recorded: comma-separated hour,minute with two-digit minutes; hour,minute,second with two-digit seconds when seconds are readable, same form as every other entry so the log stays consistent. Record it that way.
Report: 4,09
